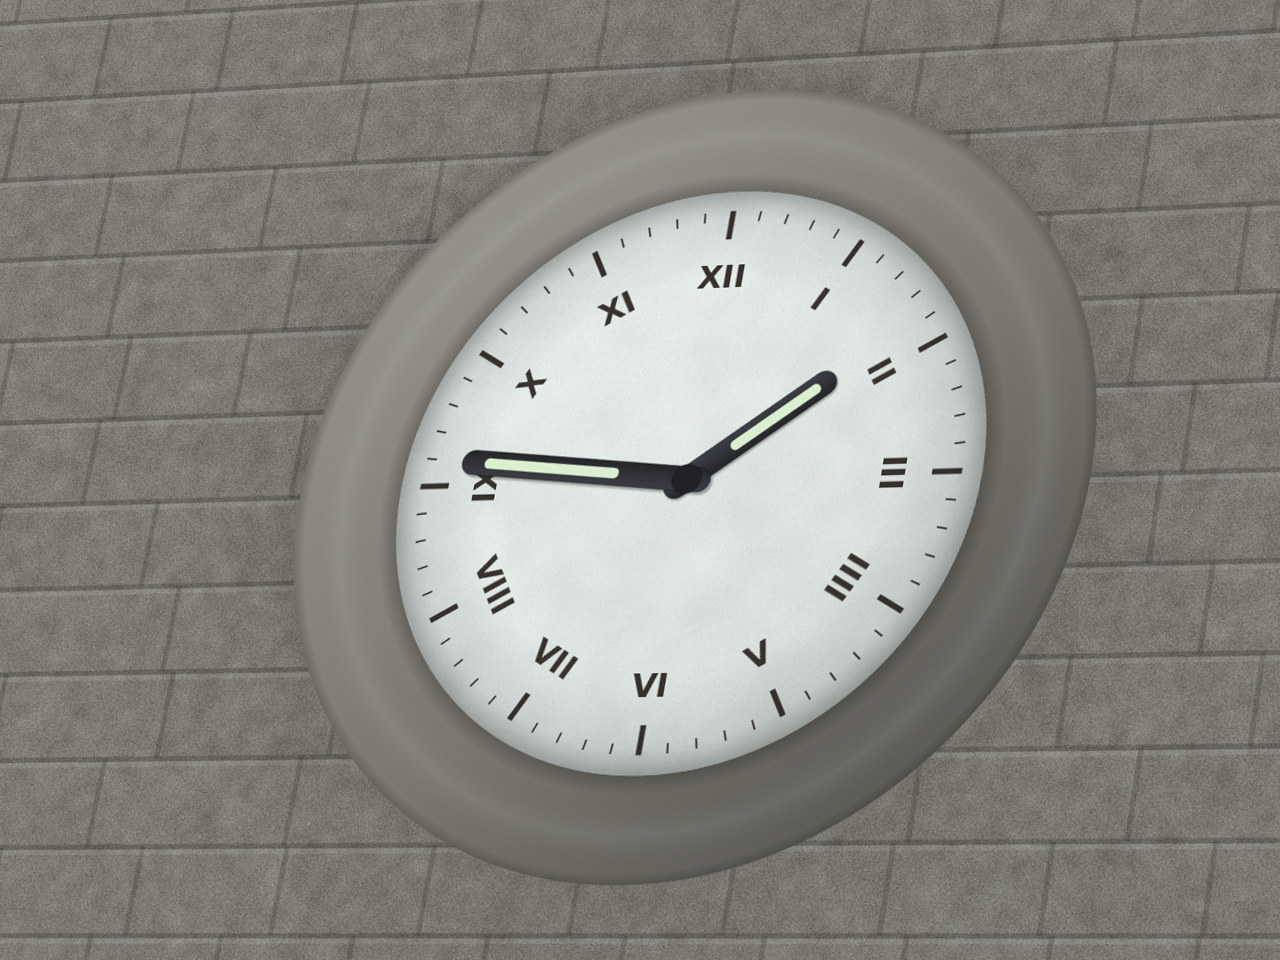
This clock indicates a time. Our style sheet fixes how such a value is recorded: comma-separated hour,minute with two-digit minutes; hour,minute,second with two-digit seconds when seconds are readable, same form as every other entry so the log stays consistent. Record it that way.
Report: 1,46
